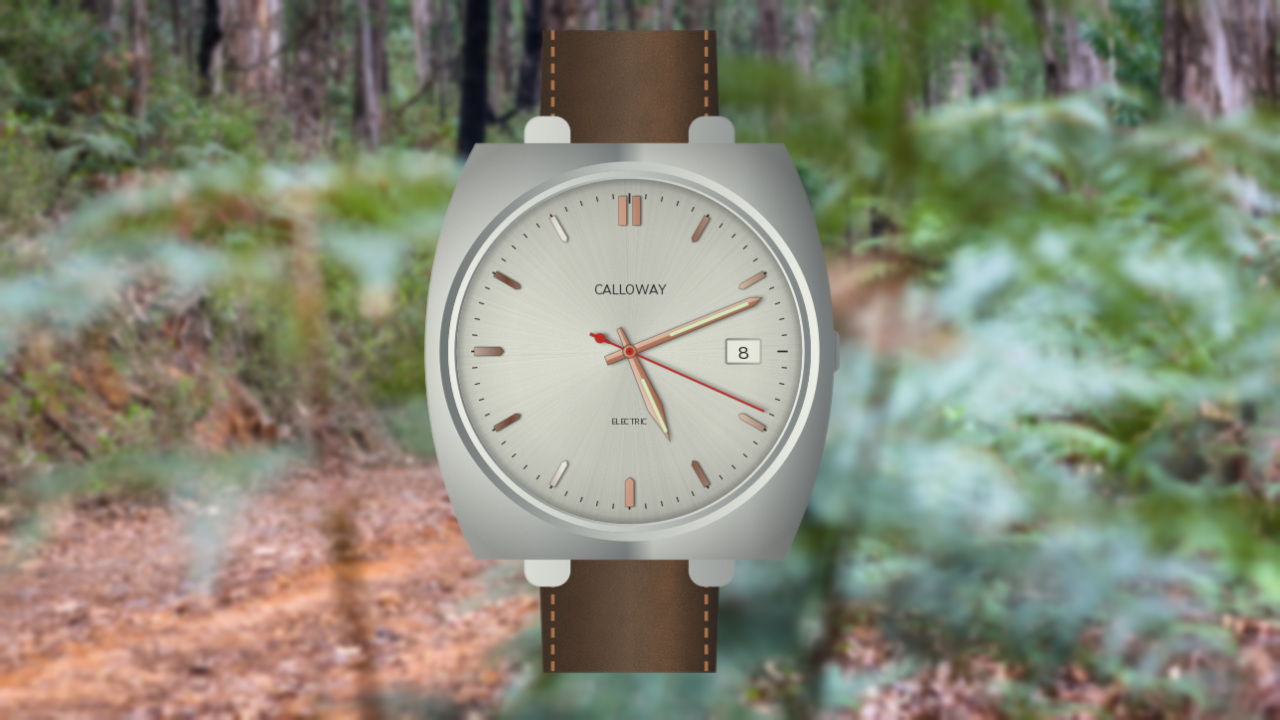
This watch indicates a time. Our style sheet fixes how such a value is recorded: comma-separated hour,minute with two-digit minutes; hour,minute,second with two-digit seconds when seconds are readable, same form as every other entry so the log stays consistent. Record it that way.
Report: 5,11,19
